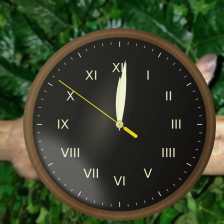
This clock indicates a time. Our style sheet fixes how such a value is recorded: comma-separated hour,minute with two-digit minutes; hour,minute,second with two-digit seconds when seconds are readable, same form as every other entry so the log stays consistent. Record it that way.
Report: 12,00,51
